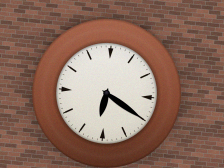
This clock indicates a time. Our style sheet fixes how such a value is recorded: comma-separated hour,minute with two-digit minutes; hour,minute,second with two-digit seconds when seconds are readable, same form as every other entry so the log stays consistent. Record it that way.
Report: 6,20
